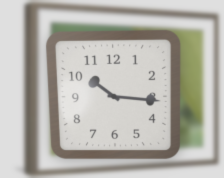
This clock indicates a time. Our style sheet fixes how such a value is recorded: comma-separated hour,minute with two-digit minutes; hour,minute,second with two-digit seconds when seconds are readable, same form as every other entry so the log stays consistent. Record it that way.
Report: 10,16
